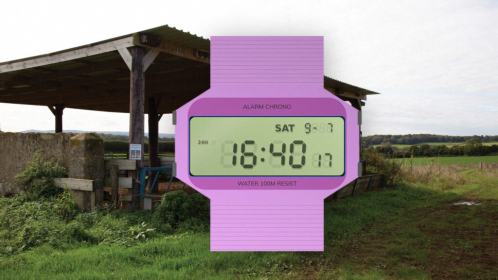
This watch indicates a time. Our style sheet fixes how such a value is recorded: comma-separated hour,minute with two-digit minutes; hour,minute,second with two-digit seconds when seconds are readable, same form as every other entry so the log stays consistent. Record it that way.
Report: 16,40,17
